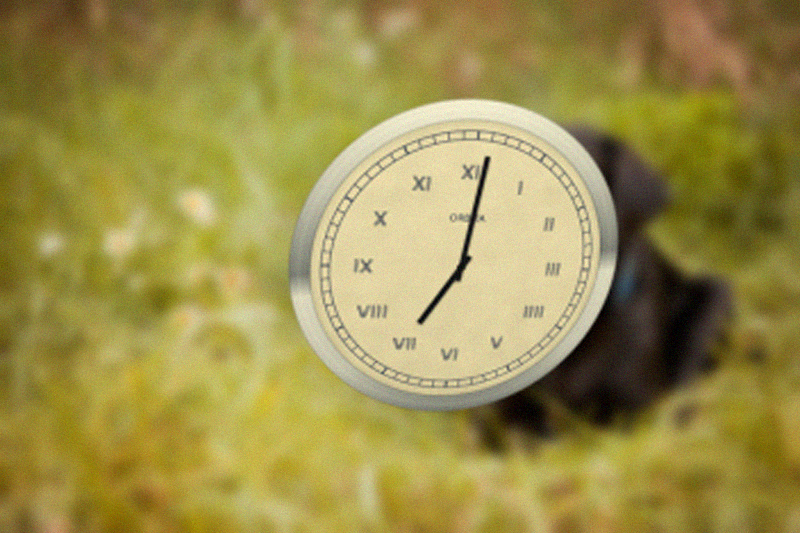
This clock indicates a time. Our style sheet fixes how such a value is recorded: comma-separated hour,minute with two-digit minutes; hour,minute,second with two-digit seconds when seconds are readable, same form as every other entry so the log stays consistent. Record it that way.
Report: 7,01
